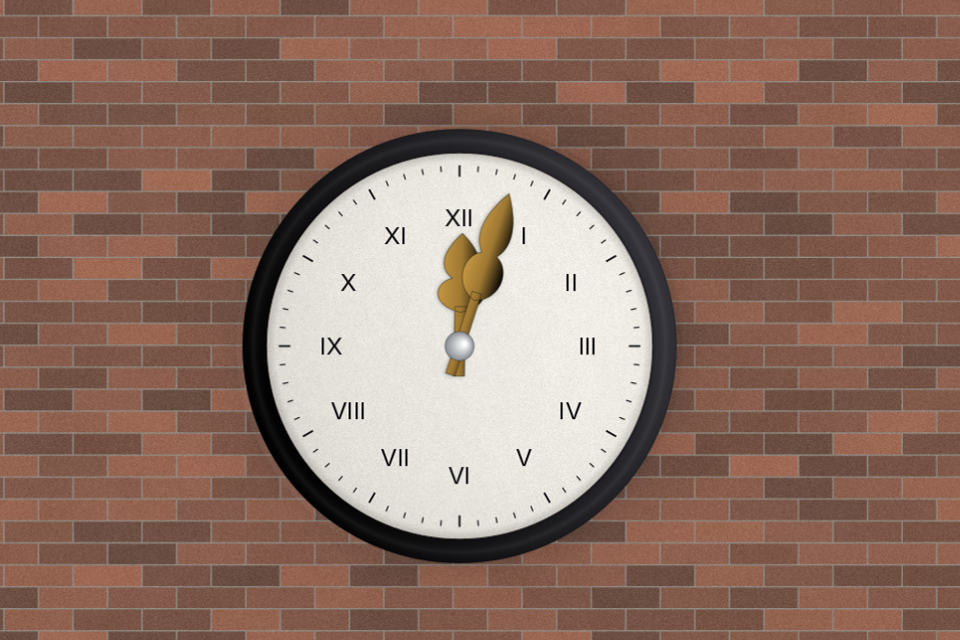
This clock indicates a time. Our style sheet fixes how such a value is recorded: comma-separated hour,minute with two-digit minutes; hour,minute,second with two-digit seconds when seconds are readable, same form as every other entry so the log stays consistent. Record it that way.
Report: 12,03
